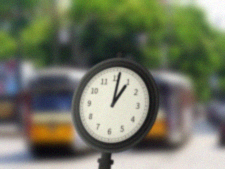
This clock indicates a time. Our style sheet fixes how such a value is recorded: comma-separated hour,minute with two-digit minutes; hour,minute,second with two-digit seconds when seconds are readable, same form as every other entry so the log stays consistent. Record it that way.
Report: 1,01
